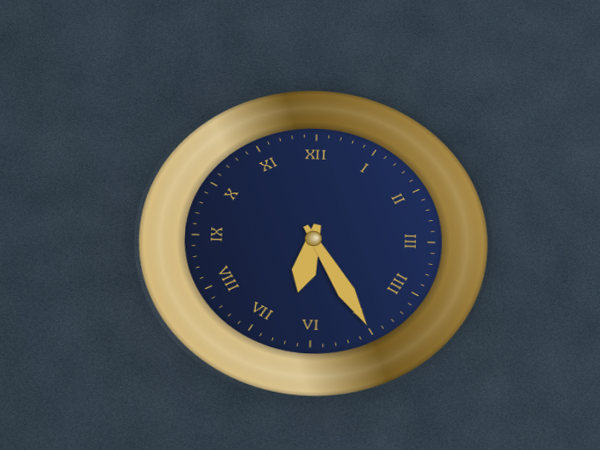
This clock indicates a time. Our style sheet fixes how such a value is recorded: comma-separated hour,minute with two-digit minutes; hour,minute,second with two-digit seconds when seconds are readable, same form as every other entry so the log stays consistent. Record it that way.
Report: 6,25
